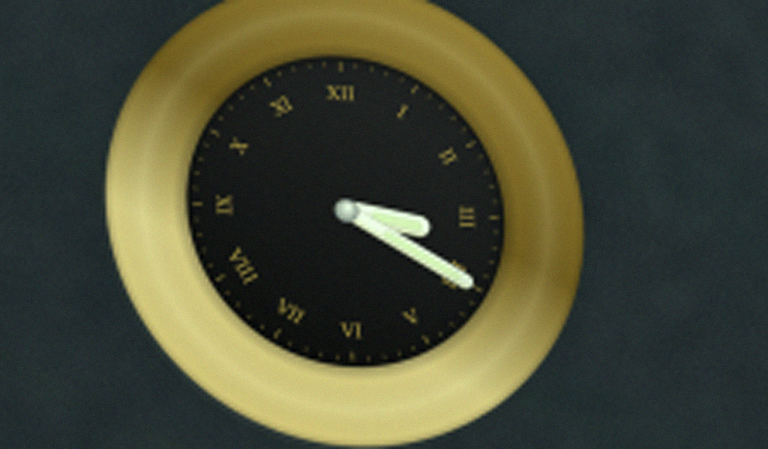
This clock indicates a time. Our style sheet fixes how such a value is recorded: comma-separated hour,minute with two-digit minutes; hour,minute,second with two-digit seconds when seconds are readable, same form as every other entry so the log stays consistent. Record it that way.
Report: 3,20
